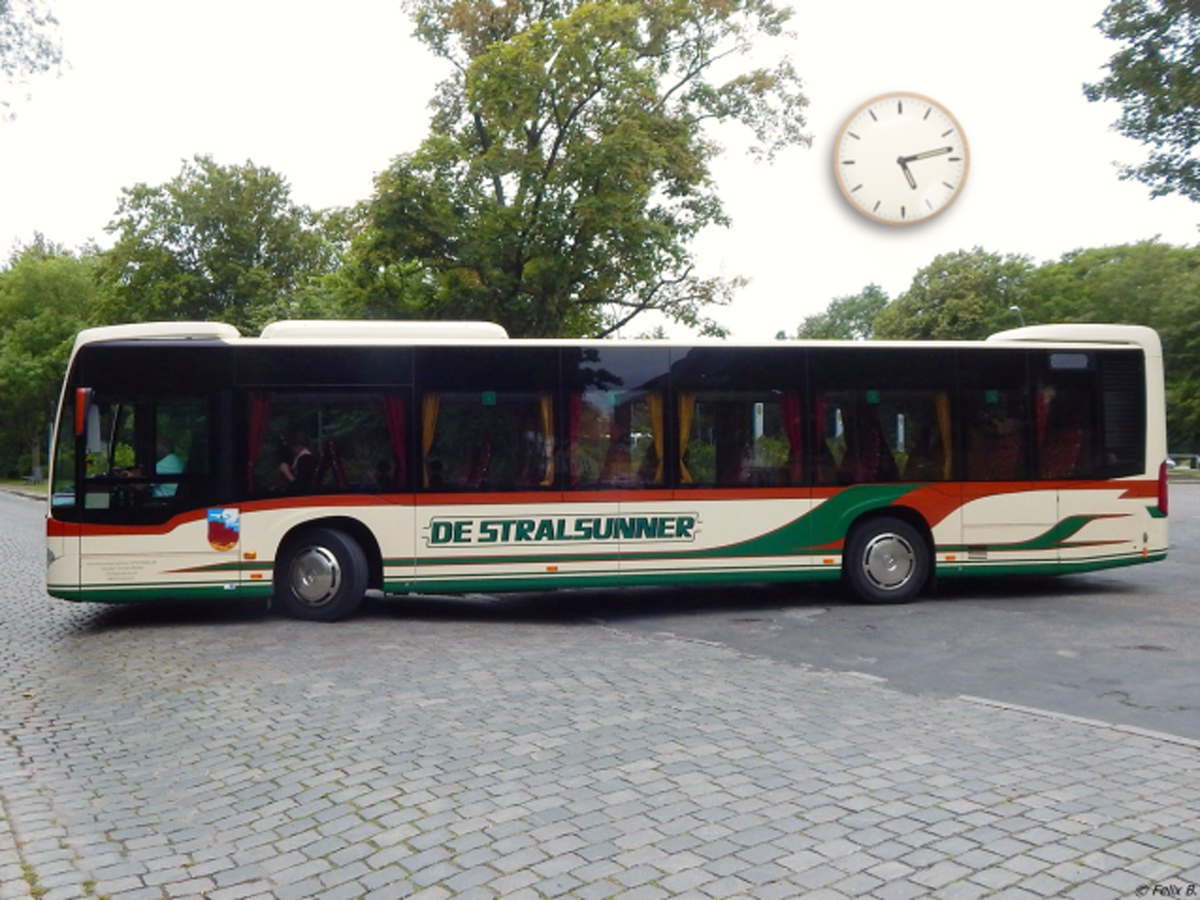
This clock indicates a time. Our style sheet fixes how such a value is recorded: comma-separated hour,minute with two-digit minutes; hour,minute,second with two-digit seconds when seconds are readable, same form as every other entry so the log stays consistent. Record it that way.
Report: 5,13
